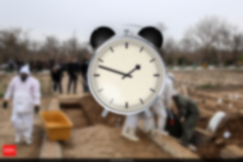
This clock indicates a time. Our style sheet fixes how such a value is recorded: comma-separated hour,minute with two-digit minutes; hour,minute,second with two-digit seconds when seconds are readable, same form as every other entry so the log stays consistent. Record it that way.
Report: 1,48
